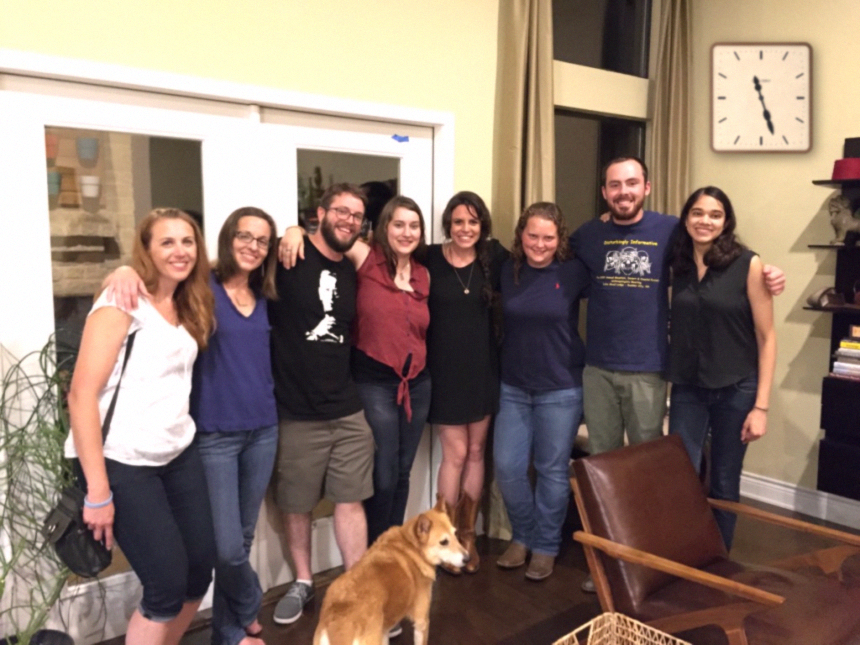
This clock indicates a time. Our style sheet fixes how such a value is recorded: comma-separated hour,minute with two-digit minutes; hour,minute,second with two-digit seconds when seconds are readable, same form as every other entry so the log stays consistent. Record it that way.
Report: 11,27
